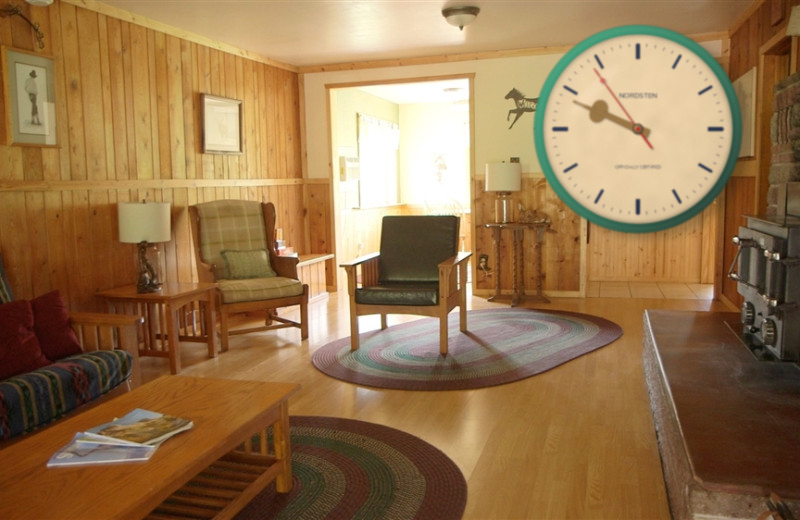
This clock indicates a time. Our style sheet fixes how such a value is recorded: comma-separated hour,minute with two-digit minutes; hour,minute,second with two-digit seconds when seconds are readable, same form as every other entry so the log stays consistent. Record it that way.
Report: 9,48,54
